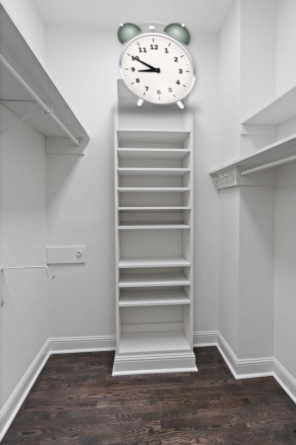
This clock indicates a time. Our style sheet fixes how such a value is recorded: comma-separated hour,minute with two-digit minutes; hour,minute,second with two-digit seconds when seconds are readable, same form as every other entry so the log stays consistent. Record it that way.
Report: 8,50
